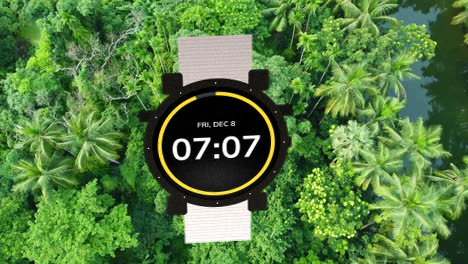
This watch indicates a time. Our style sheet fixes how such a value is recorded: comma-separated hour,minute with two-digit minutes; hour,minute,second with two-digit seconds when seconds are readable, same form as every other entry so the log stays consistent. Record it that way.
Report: 7,07
